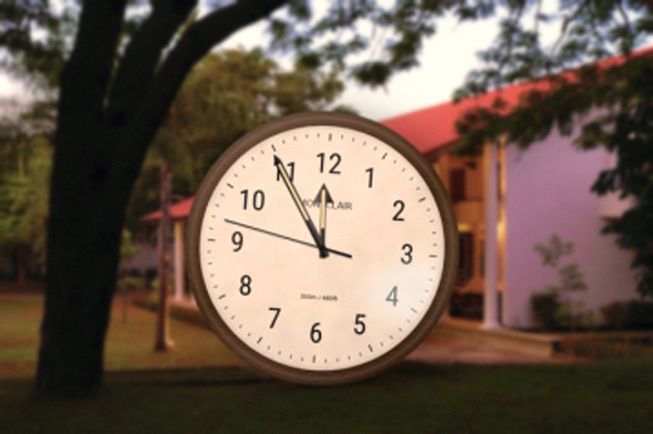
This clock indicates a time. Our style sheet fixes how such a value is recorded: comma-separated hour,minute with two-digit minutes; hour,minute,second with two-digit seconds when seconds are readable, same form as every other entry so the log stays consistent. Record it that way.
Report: 11,54,47
